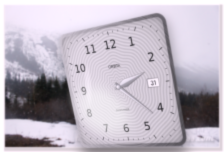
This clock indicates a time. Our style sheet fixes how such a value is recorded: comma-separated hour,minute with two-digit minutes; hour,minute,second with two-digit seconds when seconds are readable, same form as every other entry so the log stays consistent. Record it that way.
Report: 2,22
